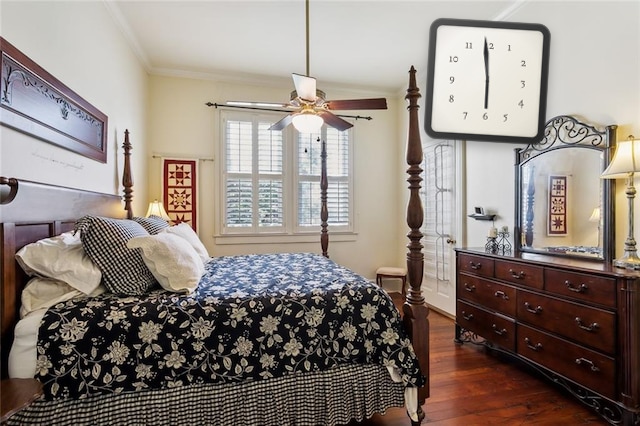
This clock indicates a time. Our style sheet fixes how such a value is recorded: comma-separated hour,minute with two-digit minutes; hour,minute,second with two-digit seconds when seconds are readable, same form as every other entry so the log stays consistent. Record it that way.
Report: 5,59
